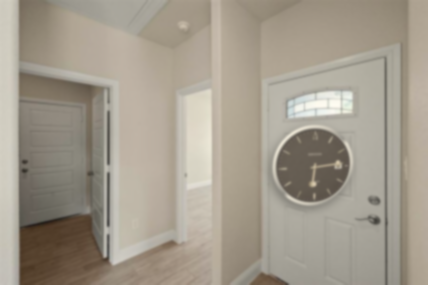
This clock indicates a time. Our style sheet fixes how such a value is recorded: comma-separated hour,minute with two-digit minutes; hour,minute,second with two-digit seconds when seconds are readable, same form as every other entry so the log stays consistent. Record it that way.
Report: 6,14
